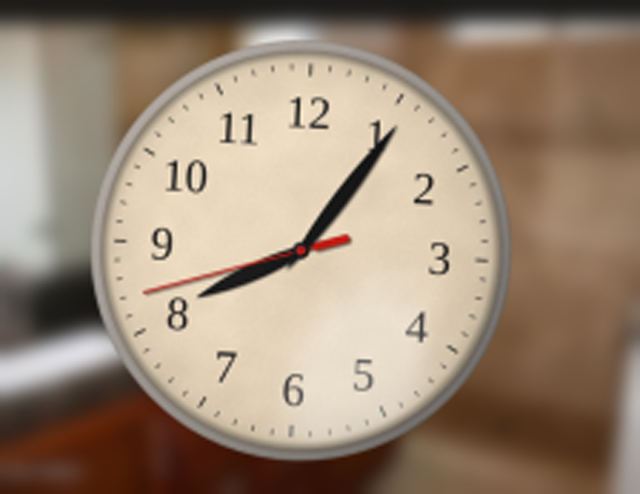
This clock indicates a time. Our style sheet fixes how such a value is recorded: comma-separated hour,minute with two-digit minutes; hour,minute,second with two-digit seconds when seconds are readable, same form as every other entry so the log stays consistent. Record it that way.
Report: 8,05,42
